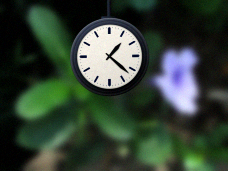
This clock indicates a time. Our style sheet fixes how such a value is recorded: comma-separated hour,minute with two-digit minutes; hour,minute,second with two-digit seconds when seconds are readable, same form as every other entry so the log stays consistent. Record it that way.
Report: 1,22
